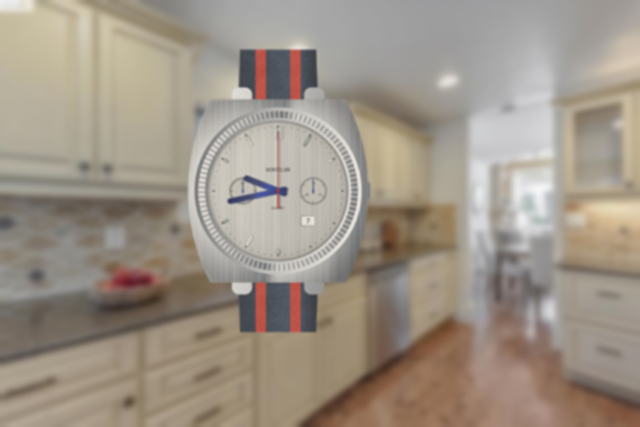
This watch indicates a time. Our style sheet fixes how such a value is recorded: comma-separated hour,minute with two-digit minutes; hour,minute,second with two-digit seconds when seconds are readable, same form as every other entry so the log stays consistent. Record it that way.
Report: 9,43
